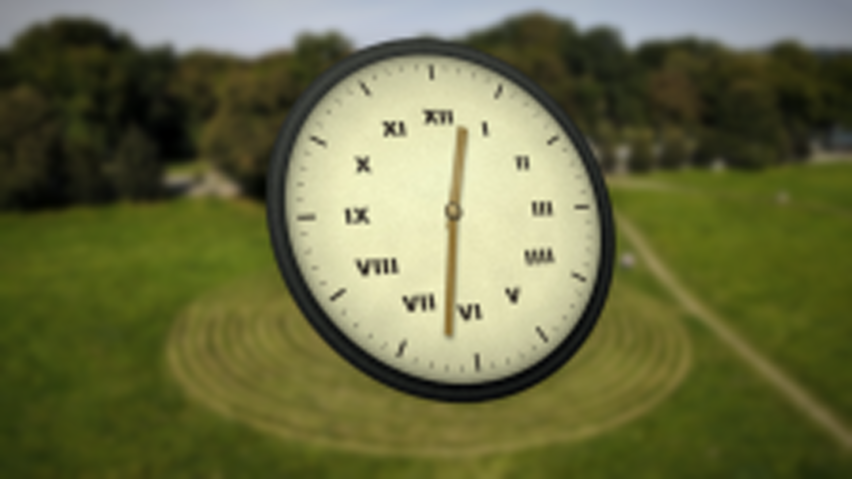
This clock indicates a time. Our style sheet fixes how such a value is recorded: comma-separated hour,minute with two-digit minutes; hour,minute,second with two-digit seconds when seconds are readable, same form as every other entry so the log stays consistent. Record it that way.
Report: 12,32
